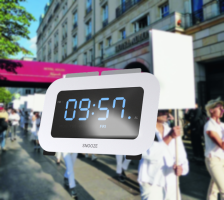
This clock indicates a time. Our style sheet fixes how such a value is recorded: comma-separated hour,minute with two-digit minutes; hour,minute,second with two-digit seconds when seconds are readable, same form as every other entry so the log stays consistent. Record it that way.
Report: 9,57
